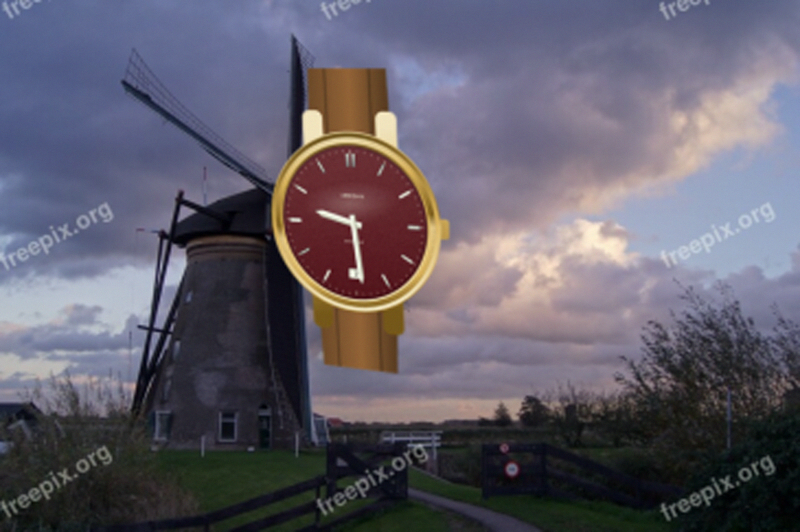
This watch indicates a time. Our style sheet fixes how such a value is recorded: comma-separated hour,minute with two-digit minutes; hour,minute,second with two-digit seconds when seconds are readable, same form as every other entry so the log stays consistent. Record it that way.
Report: 9,29
